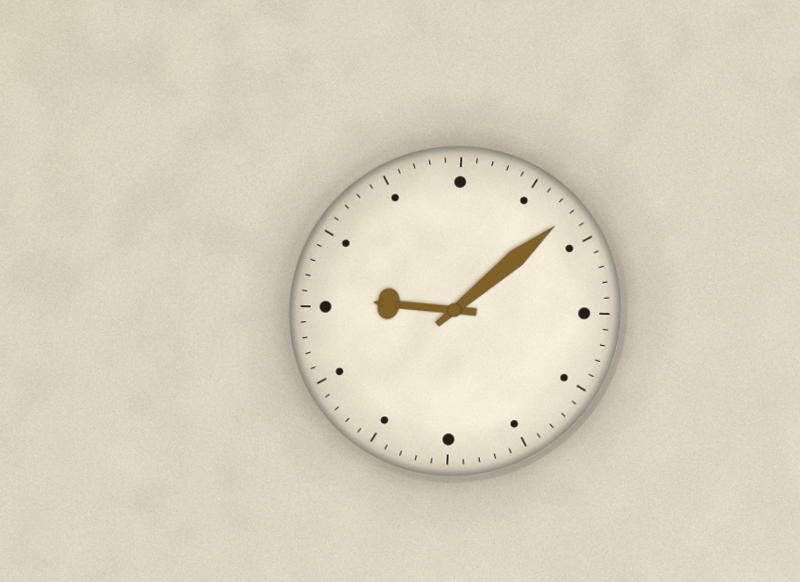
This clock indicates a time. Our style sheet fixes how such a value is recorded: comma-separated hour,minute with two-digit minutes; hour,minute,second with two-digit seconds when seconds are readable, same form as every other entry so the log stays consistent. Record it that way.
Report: 9,08
